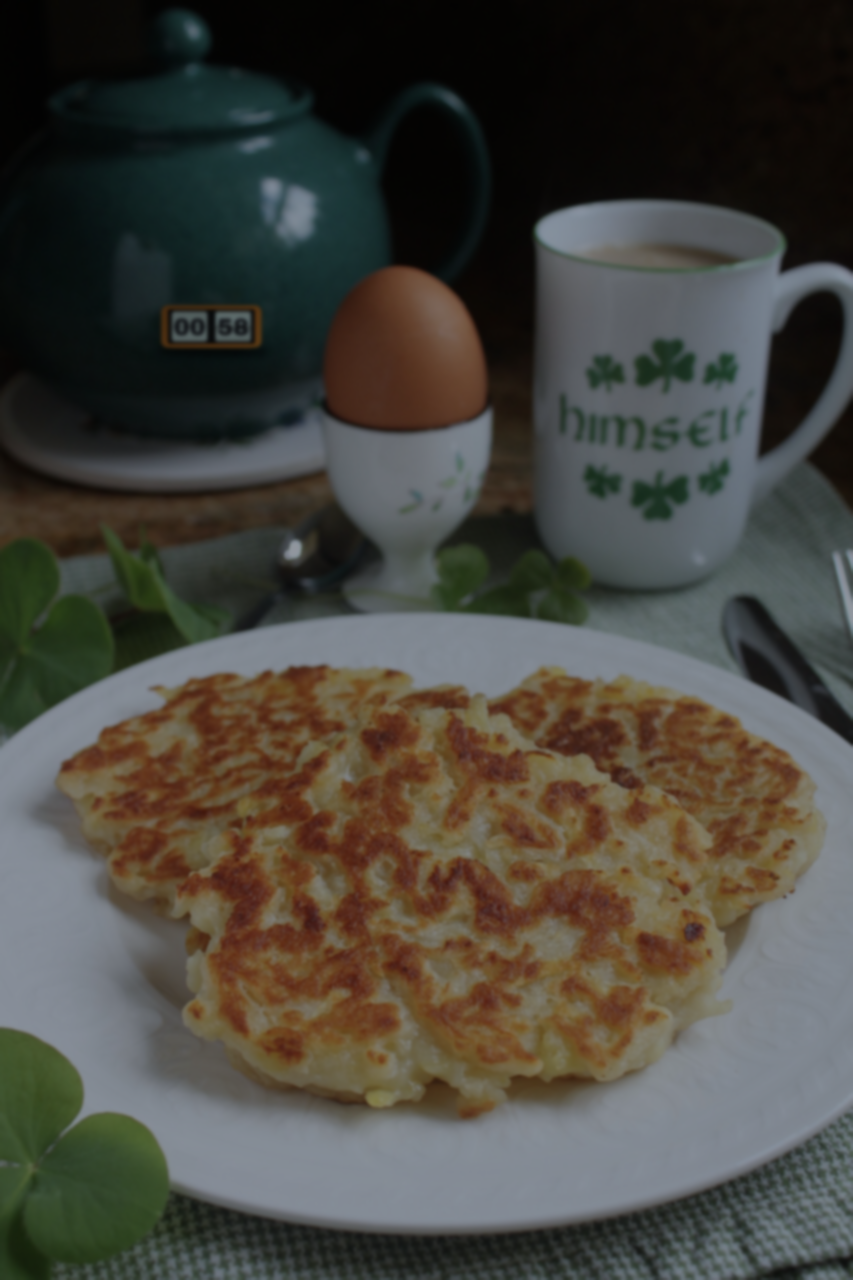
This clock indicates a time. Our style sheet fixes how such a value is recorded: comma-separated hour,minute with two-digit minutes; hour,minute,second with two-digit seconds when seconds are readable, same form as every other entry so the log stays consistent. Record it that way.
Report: 0,58
